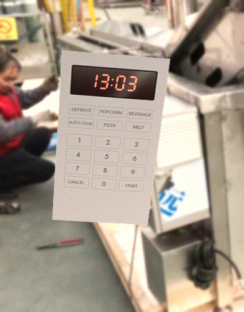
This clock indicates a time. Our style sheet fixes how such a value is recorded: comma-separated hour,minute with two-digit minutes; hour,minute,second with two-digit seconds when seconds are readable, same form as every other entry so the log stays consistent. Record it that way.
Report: 13,03
